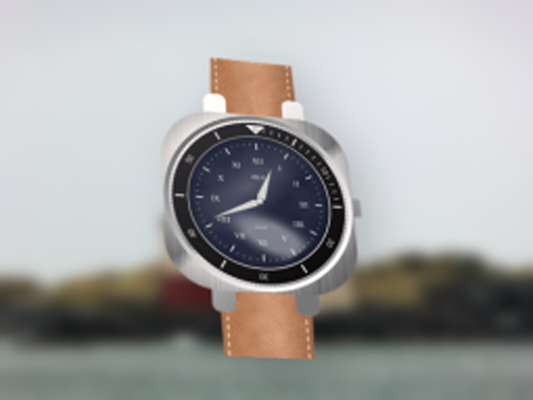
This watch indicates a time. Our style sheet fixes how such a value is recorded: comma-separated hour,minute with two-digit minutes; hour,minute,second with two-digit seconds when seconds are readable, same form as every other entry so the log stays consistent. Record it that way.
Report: 12,41
